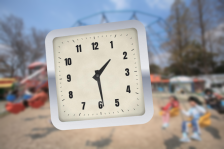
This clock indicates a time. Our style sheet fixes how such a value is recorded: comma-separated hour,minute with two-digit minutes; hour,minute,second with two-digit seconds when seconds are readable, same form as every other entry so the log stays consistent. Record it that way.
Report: 1,29
